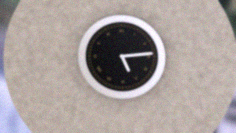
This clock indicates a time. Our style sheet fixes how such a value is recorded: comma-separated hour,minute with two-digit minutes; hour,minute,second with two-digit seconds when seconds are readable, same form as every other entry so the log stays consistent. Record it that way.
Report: 5,14
